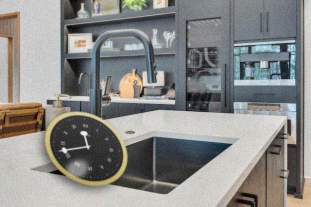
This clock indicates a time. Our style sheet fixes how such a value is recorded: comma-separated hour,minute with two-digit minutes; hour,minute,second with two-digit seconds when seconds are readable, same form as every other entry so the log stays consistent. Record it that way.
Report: 11,42
